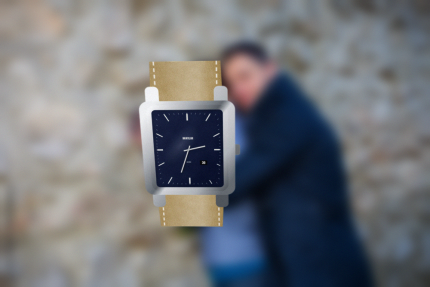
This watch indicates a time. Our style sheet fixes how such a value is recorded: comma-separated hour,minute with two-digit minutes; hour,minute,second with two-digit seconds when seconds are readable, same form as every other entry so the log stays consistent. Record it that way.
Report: 2,33
